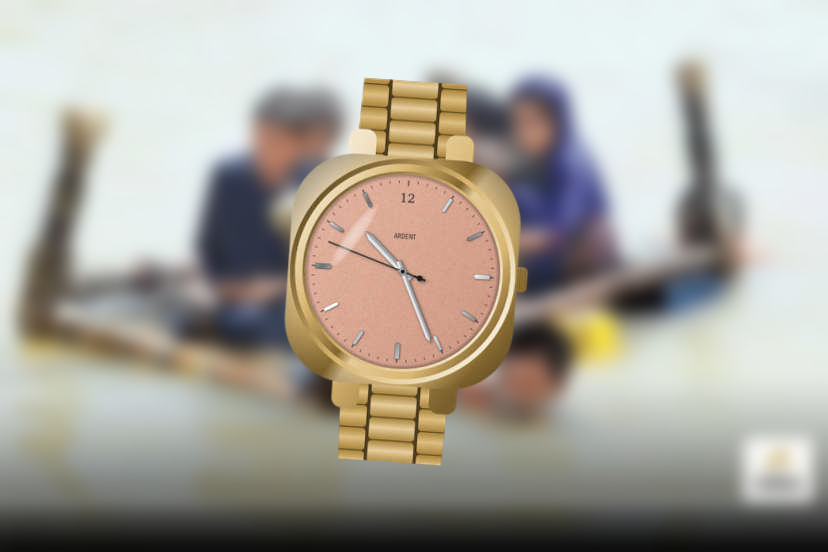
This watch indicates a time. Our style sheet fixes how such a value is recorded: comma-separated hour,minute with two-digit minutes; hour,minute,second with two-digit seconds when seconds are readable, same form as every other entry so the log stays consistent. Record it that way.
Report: 10,25,48
